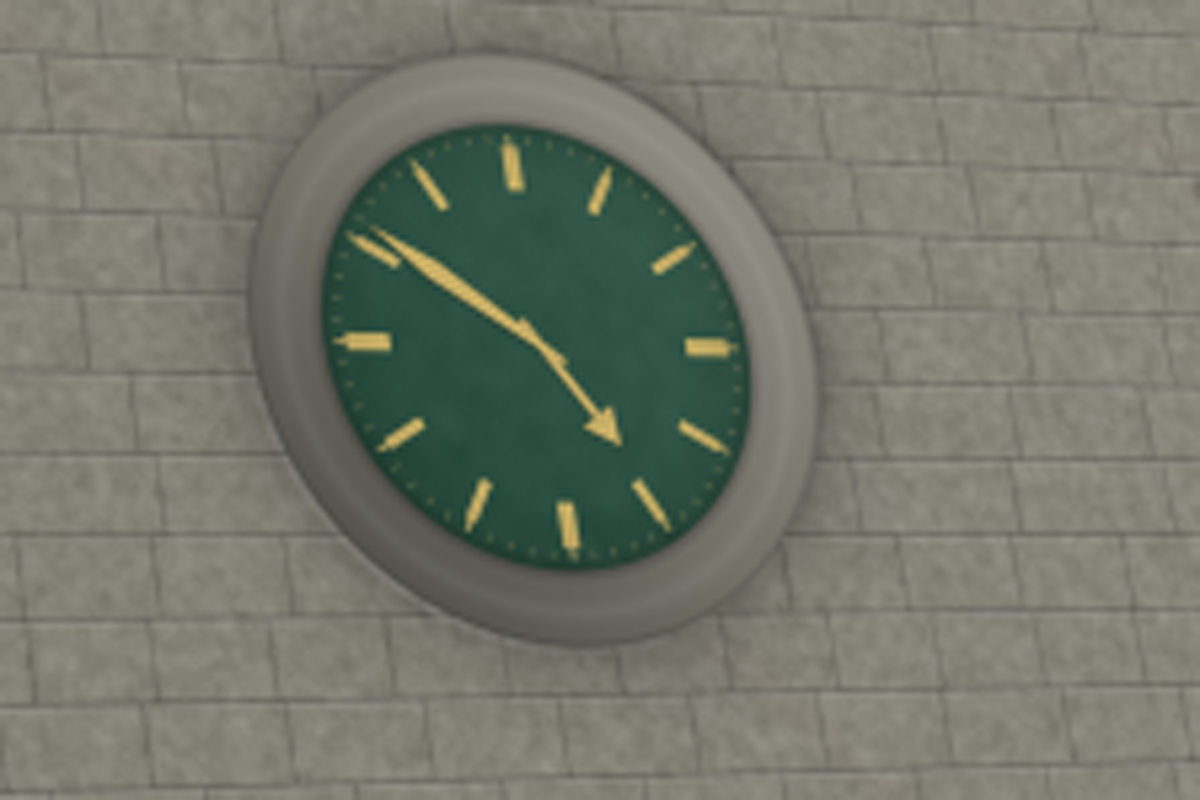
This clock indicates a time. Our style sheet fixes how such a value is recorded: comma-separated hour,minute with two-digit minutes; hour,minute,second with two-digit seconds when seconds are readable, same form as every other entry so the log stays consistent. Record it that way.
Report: 4,51
